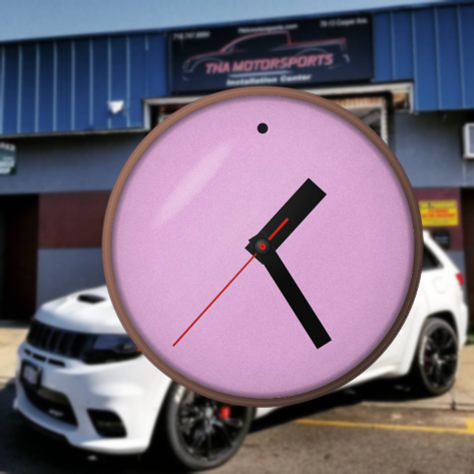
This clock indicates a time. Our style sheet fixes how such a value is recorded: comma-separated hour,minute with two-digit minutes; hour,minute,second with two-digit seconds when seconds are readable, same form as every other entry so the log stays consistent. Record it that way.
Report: 1,24,37
